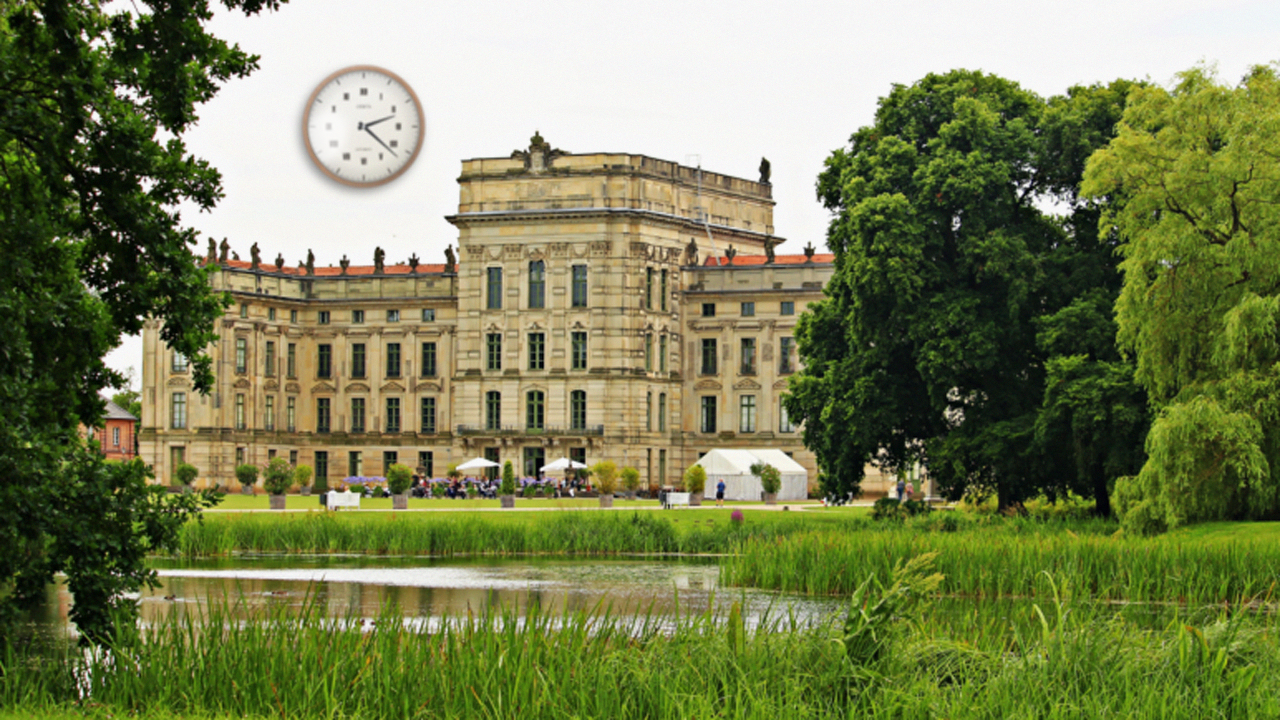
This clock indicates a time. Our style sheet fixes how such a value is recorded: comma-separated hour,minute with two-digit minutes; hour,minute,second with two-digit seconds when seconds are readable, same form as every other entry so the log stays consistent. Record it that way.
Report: 2,22
